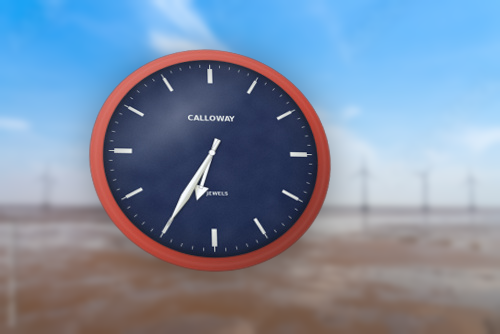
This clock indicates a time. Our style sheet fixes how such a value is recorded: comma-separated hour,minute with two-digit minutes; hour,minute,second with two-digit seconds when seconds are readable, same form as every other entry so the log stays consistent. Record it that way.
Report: 6,35
